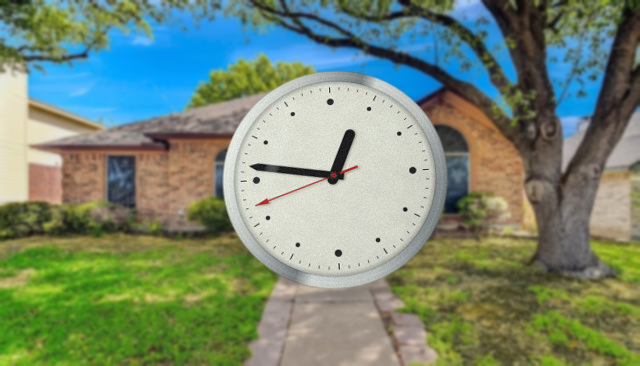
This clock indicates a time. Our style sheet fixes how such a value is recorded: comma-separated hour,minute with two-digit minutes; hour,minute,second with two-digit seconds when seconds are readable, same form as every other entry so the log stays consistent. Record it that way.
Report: 12,46,42
